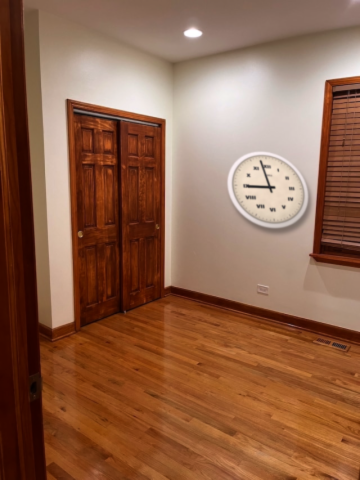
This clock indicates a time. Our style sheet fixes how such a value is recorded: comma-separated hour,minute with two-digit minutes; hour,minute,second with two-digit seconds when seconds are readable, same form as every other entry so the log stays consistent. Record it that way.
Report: 8,58
